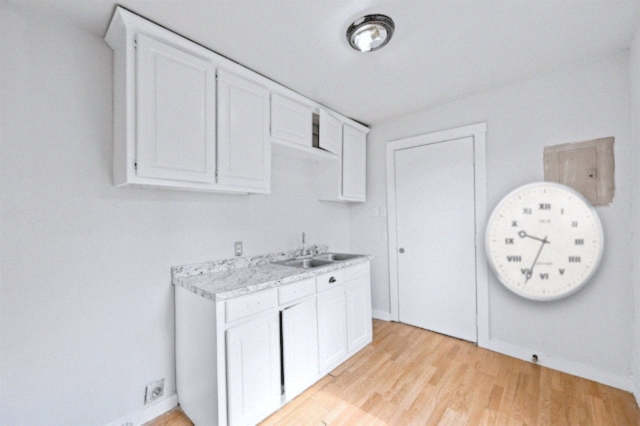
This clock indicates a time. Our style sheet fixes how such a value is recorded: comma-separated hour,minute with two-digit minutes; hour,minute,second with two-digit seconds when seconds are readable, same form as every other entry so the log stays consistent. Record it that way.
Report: 9,34
